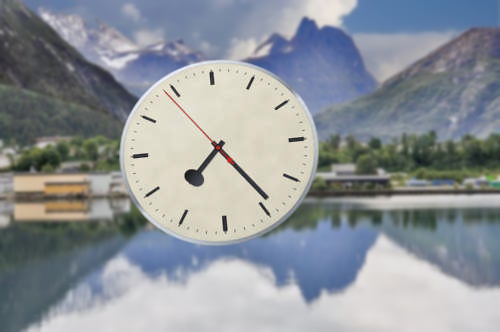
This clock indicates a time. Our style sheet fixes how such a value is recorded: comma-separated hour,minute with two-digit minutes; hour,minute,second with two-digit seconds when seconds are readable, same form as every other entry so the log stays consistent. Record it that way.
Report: 7,23,54
